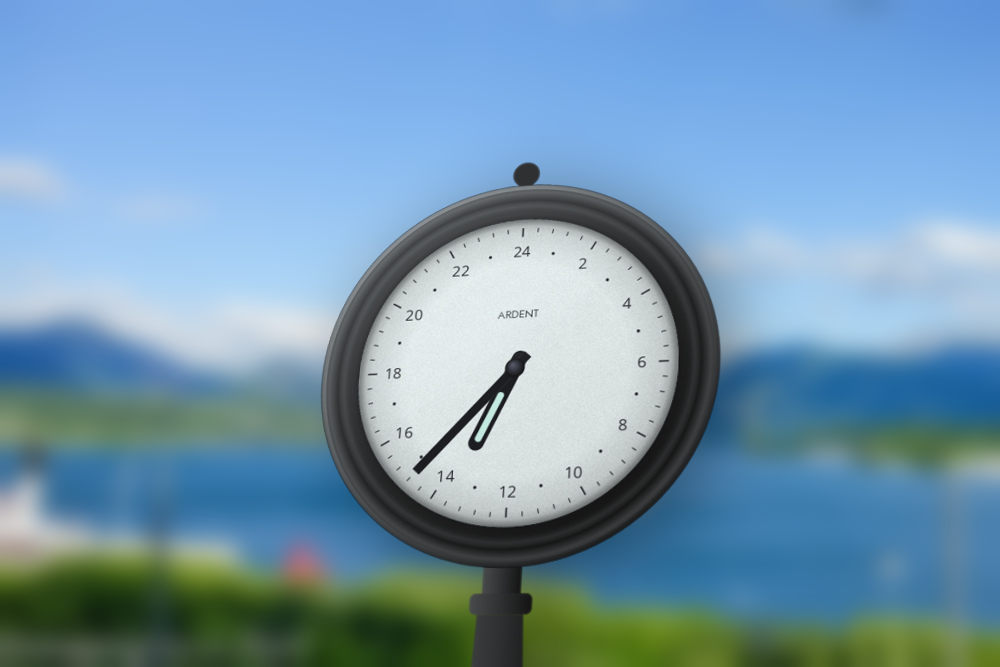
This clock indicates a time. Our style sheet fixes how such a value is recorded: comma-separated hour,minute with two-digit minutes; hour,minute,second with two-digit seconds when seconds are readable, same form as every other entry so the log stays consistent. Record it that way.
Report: 13,37
